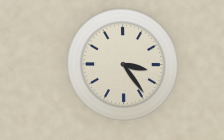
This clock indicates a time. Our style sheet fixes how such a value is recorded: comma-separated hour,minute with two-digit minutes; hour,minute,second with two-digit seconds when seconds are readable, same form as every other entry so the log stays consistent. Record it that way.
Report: 3,24
